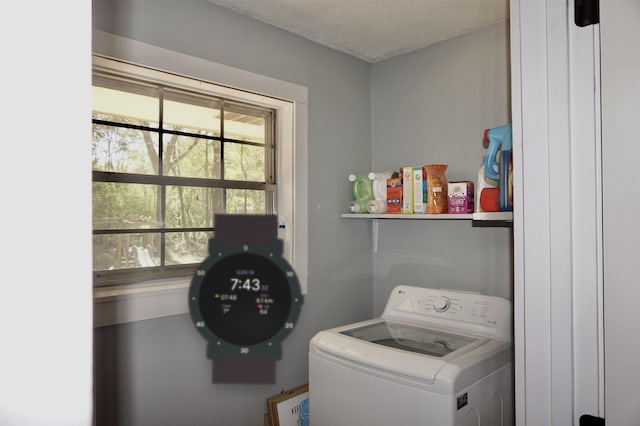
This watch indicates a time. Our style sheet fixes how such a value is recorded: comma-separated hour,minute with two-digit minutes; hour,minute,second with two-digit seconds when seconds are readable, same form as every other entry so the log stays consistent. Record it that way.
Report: 7,43
